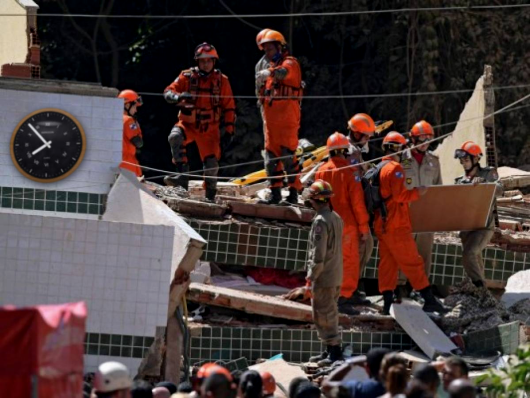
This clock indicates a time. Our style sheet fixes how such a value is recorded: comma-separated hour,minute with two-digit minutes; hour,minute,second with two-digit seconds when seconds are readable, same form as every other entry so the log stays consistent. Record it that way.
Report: 7,53
